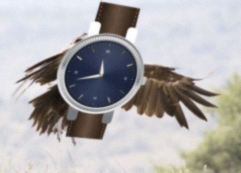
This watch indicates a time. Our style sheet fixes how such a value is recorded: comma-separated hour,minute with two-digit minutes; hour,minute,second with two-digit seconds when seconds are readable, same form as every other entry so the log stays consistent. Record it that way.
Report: 11,42
